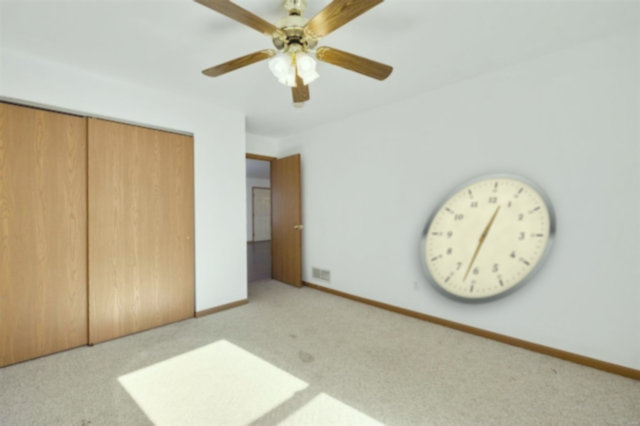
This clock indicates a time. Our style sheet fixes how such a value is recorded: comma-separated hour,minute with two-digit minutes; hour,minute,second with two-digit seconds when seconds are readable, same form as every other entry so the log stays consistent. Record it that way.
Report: 12,32
